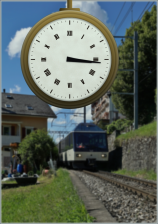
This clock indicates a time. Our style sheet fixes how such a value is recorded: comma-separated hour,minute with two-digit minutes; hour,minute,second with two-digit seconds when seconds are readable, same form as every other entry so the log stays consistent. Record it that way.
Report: 3,16
